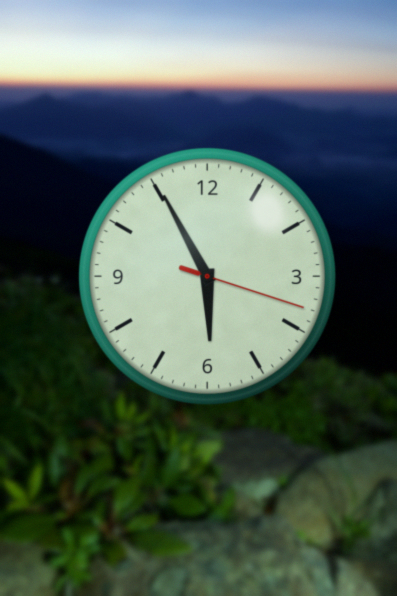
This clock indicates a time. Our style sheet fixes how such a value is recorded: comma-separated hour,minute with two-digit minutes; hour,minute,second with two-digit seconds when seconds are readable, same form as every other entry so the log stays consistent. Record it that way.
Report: 5,55,18
